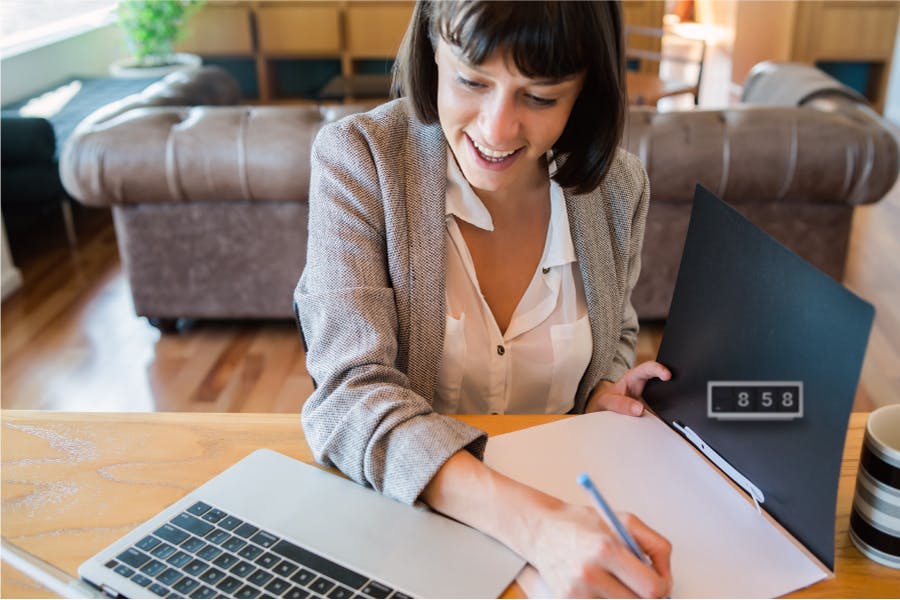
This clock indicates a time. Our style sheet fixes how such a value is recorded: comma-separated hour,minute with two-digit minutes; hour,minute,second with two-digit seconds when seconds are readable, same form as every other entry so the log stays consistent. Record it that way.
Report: 8,58
